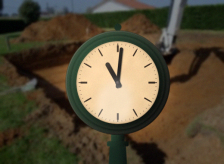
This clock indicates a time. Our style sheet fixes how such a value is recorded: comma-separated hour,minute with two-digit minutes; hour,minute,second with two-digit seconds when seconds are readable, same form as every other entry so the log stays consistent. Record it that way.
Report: 11,01
